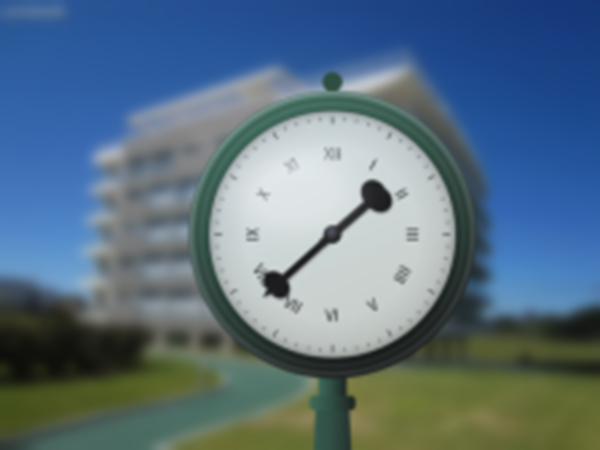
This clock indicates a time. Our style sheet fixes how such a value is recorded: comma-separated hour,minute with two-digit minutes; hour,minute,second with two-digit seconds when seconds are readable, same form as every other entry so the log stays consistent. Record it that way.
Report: 1,38
